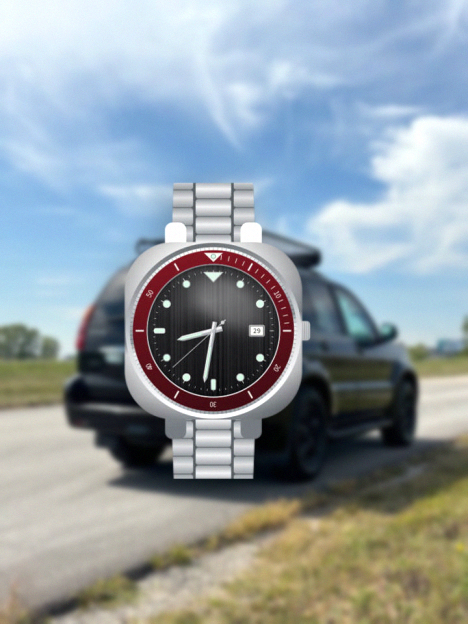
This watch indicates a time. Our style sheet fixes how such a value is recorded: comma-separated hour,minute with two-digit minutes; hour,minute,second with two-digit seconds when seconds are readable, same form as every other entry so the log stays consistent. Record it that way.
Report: 8,31,38
